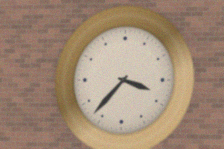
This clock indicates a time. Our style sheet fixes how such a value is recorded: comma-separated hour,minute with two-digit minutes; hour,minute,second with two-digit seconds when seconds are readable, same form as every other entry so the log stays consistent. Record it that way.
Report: 3,37
